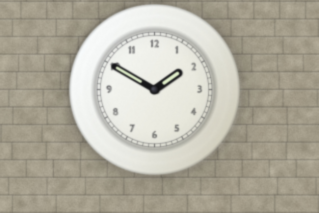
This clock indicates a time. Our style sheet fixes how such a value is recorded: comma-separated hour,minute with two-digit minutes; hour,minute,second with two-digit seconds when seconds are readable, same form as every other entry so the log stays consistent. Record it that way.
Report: 1,50
